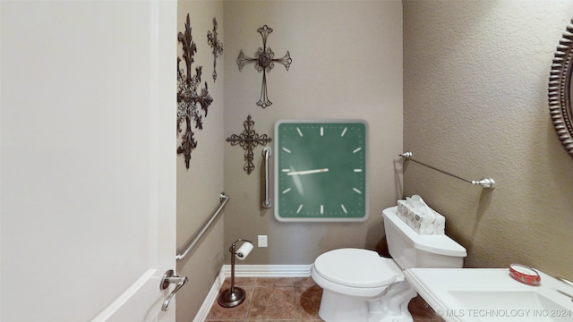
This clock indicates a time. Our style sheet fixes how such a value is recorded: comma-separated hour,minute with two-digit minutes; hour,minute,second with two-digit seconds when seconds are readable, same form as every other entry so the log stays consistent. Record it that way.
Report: 8,44
